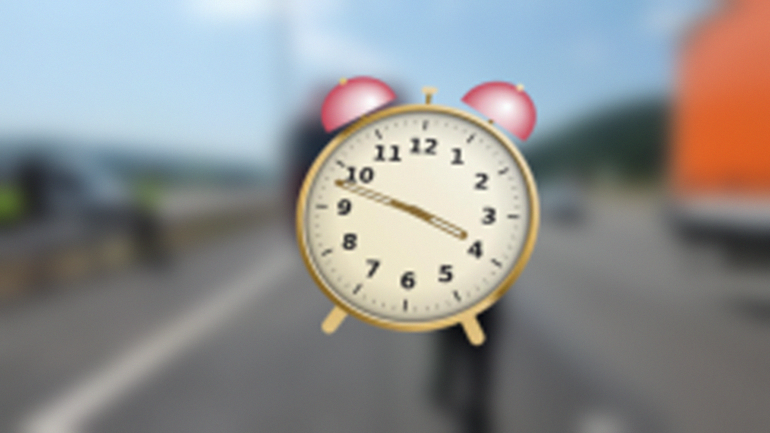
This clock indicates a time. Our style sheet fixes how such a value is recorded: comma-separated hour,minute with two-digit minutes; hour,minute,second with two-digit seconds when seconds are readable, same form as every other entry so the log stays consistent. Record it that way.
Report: 3,48
